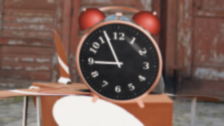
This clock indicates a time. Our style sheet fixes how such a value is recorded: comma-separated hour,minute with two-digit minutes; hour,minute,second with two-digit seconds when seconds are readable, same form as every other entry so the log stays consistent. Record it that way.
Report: 8,56
